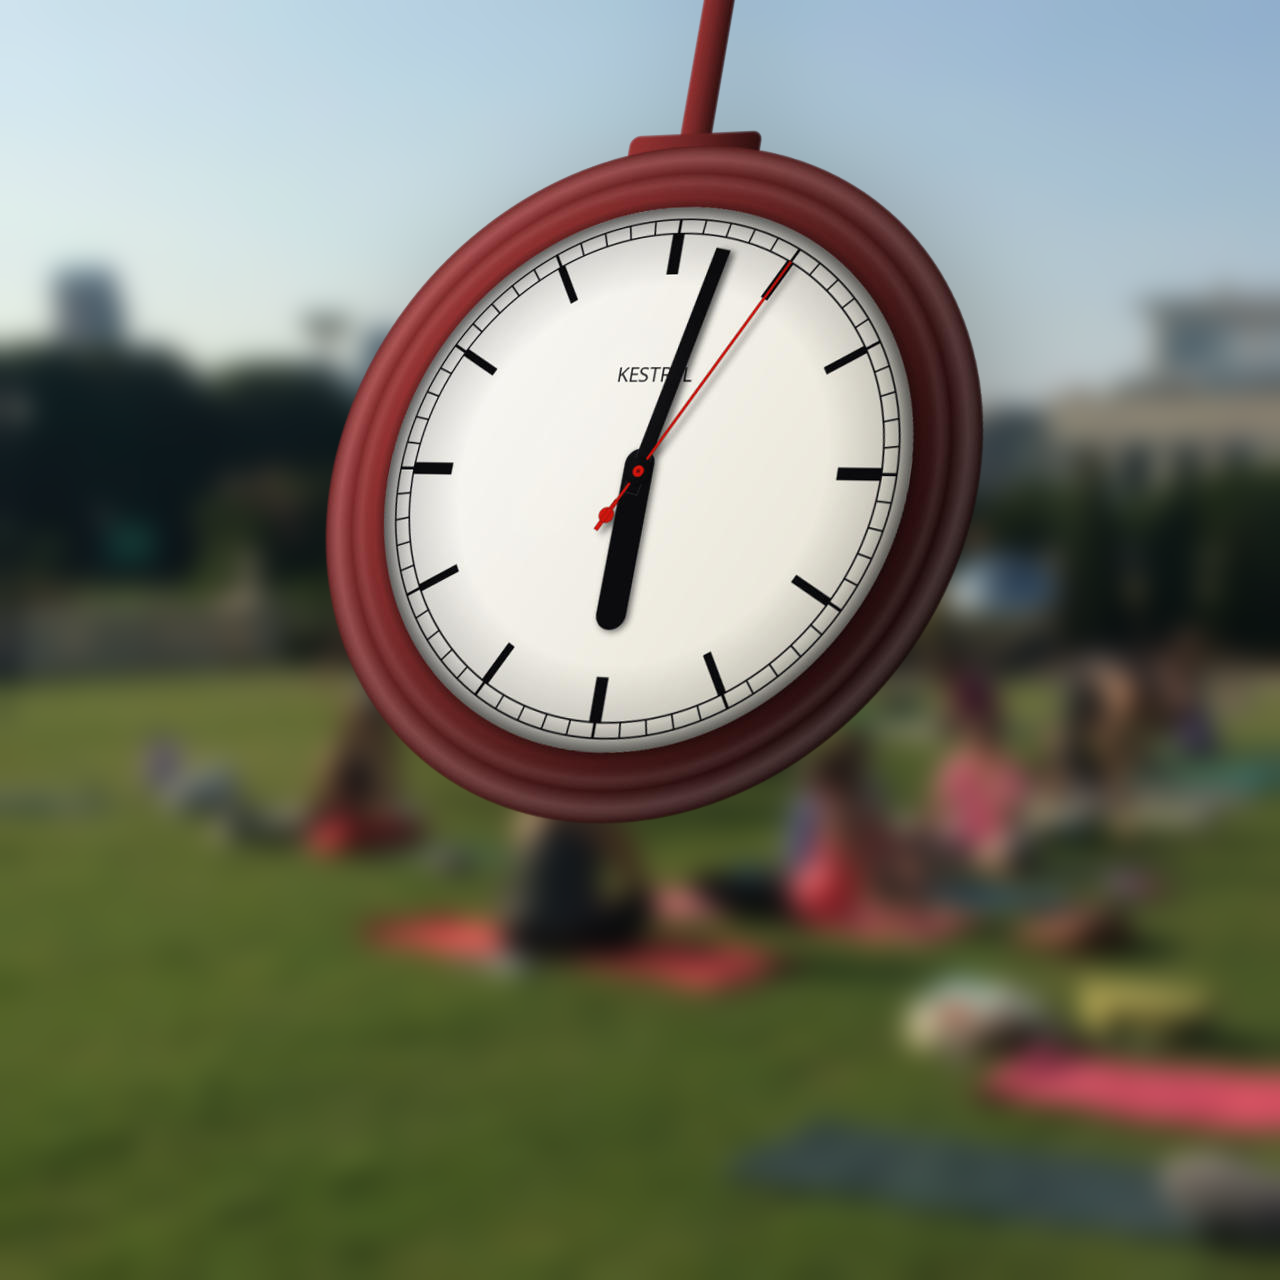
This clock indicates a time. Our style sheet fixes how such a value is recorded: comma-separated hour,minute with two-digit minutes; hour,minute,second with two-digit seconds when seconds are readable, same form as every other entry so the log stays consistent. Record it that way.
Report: 6,02,05
